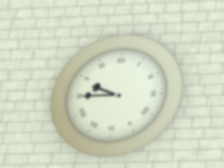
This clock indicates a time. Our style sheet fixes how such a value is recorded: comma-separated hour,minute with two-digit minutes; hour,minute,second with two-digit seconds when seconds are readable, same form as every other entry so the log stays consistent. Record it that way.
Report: 9,45
